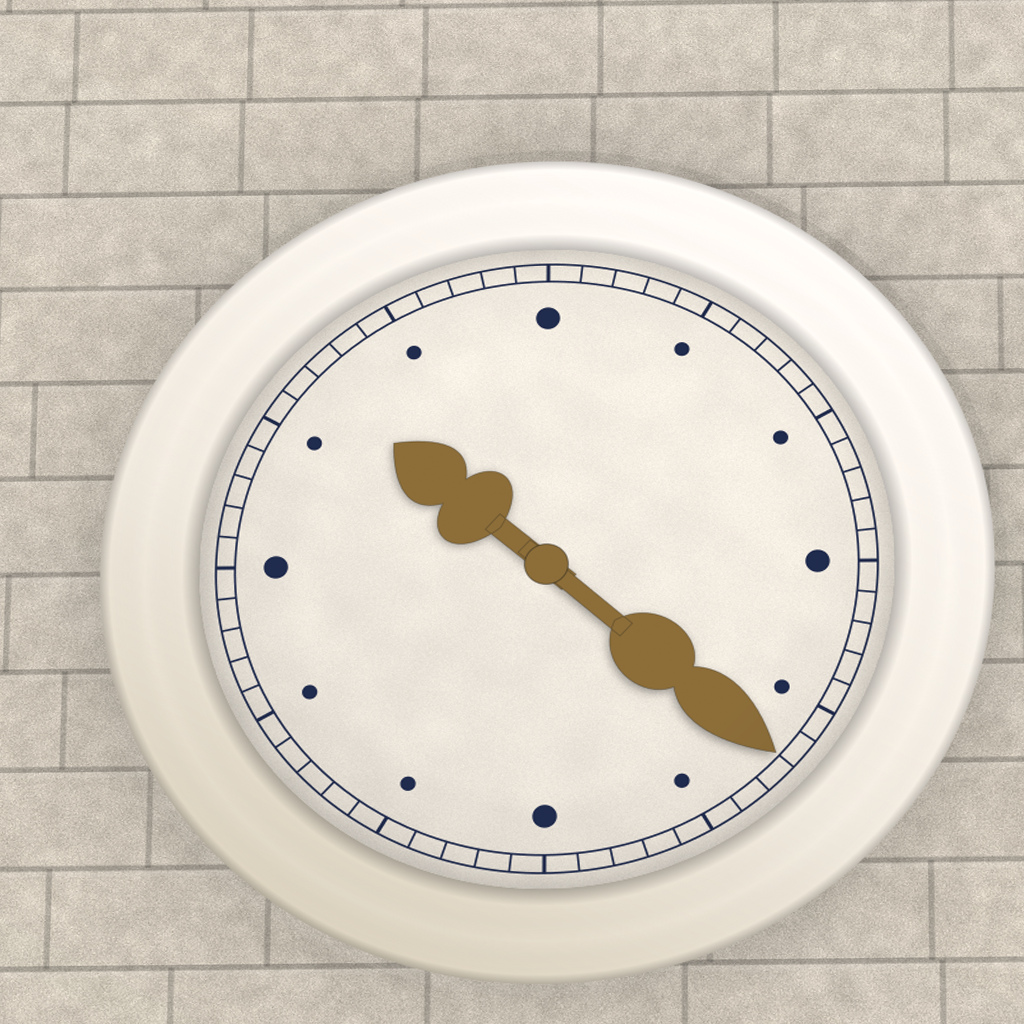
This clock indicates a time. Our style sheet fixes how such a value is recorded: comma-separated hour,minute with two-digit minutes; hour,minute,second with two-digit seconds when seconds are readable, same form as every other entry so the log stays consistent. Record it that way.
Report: 10,22
